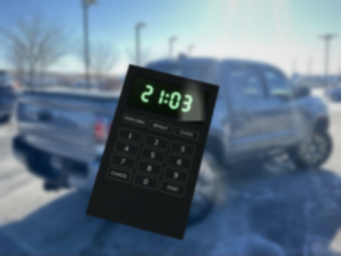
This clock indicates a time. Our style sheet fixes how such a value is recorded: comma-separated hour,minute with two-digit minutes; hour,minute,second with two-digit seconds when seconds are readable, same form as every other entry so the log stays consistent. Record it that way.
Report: 21,03
